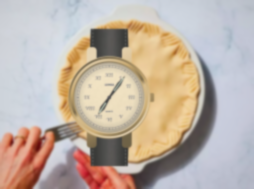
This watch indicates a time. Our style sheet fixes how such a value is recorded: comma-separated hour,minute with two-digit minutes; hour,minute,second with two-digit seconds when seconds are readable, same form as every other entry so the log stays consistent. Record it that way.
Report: 7,06
